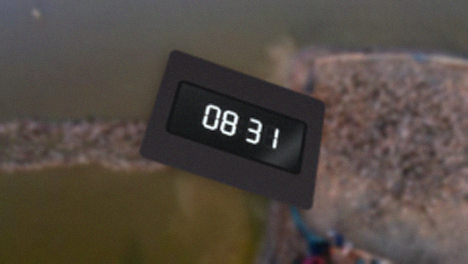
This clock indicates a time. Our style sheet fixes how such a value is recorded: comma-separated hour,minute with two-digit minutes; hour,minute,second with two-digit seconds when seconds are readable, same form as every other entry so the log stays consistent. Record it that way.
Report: 8,31
